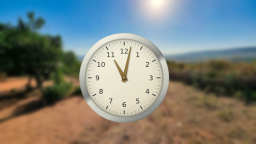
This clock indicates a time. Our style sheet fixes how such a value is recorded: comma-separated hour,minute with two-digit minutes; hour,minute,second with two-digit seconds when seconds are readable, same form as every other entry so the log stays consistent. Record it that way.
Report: 11,02
